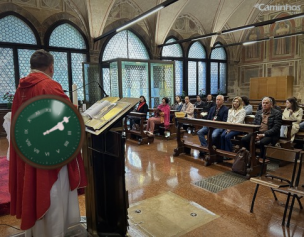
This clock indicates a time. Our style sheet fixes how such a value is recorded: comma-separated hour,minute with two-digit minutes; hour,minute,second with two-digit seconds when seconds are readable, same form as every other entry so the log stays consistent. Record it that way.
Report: 2,09
